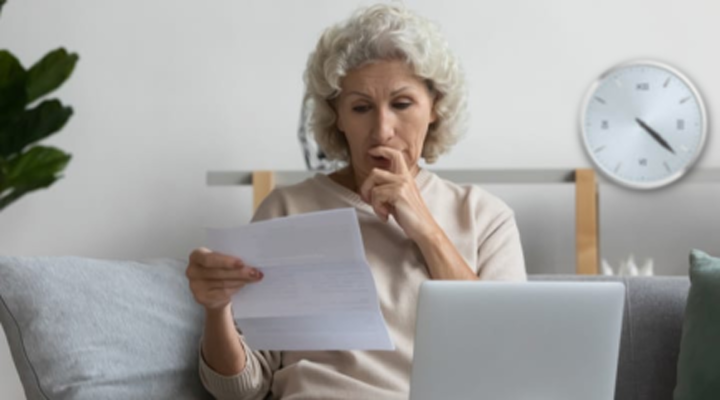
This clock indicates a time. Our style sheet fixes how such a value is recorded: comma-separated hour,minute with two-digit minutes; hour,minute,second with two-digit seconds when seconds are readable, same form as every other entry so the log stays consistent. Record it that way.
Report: 4,22
